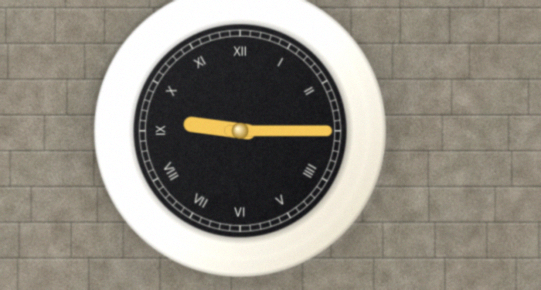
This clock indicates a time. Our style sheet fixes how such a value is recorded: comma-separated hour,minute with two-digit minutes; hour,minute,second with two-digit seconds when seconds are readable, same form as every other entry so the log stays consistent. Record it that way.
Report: 9,15
